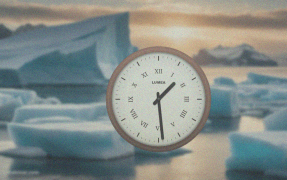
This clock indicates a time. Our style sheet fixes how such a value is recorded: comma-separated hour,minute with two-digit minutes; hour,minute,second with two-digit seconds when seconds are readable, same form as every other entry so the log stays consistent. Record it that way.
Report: 1,29
